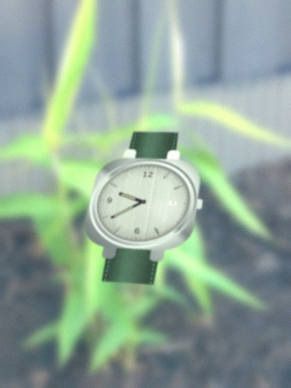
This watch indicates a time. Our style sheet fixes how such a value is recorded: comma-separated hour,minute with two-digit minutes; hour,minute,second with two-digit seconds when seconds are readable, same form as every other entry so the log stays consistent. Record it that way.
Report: 9,39
